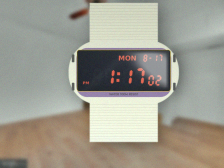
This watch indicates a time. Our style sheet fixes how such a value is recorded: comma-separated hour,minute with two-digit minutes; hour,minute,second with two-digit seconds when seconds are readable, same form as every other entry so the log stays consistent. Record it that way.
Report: 1,17,02
